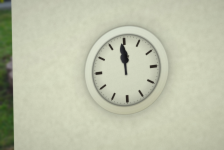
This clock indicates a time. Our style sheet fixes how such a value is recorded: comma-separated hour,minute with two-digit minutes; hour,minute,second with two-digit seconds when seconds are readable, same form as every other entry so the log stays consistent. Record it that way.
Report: 11,59
